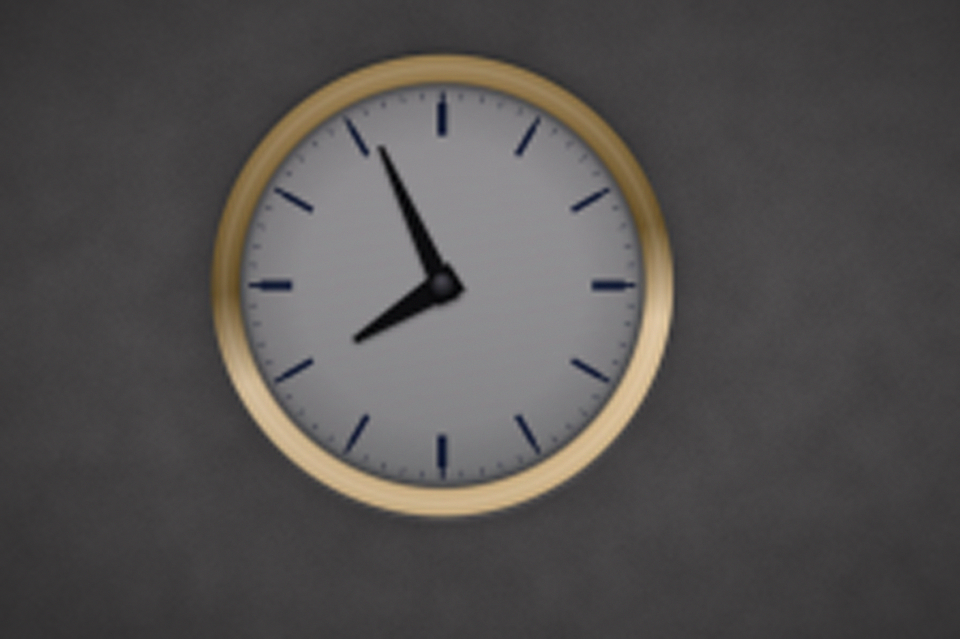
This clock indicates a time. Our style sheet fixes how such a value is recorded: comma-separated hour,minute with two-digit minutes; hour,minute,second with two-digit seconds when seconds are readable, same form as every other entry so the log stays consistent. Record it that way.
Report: 7,56
